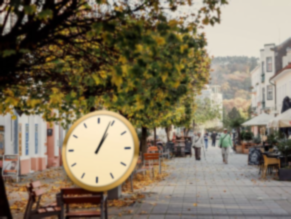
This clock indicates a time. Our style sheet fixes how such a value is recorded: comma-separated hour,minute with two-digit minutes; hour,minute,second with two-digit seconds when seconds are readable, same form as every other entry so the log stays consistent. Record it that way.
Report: 1,04
